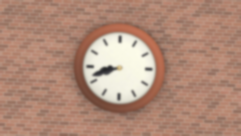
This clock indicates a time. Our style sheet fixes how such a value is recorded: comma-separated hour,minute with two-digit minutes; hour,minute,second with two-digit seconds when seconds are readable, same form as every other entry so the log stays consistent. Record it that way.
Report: 8,42
